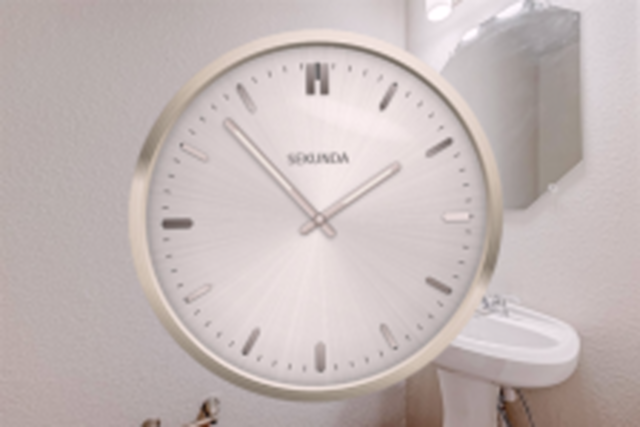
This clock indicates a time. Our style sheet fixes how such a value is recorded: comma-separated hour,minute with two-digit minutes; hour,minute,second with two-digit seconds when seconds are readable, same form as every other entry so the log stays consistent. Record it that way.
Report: 1,53
